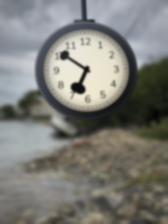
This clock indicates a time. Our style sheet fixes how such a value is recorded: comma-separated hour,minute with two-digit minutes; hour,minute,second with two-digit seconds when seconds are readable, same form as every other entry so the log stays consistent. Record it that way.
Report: 6,51
